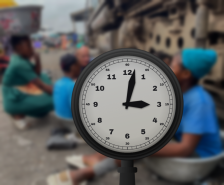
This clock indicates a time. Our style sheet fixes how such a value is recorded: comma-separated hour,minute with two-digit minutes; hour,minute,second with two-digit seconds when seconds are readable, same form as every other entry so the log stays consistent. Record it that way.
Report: 3,02
